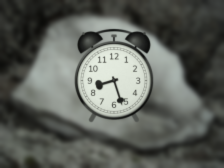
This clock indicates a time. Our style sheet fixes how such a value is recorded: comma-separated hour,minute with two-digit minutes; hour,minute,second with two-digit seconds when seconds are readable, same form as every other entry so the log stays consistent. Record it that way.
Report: 8,27
